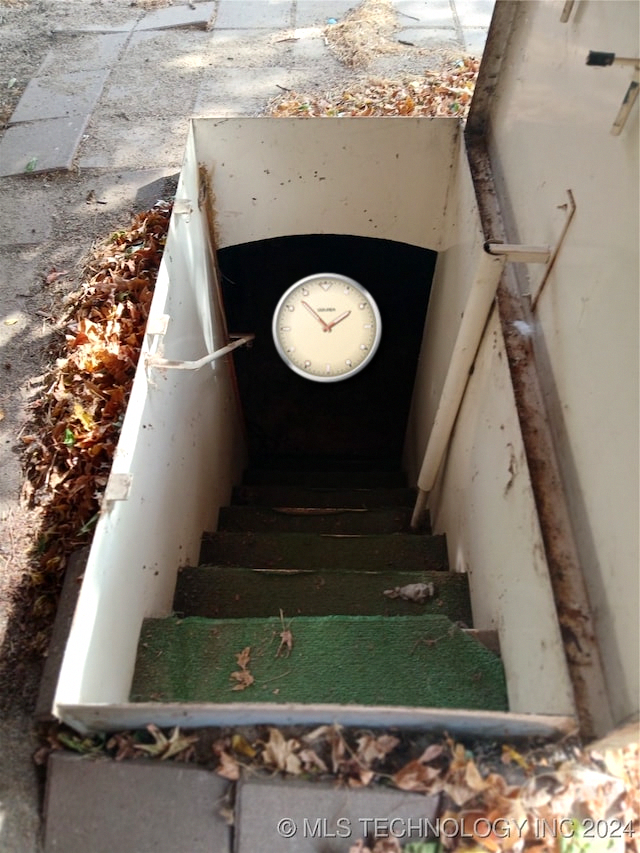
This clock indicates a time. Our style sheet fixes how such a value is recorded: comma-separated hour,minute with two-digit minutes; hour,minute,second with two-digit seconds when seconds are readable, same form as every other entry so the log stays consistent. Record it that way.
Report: 1,53
